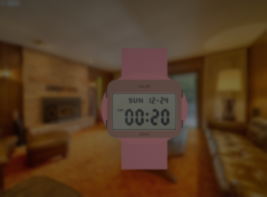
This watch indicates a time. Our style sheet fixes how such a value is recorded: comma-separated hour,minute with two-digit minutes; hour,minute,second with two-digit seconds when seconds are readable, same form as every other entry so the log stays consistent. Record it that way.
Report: 0,20
